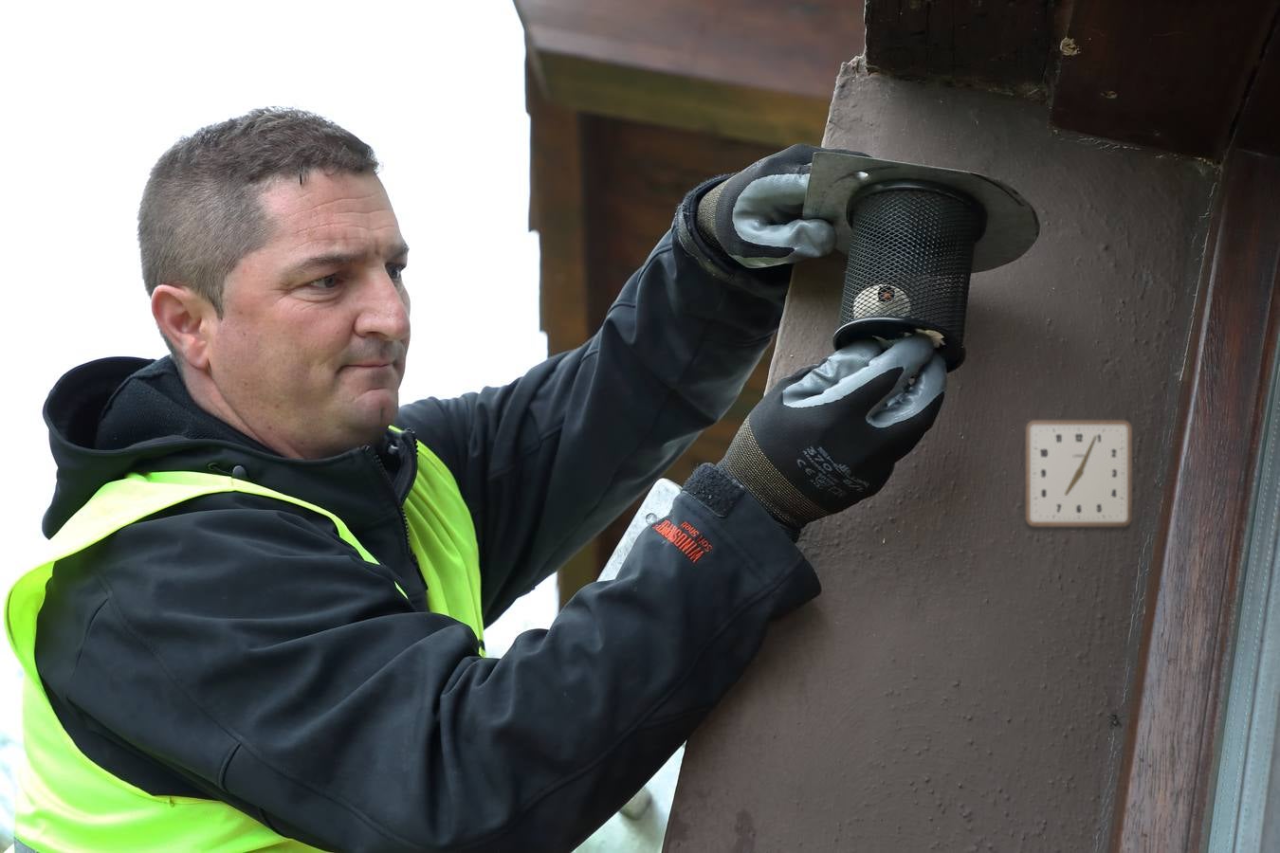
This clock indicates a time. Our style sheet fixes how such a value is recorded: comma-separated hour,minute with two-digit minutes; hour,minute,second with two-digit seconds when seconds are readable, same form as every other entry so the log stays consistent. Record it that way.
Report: 7,04
